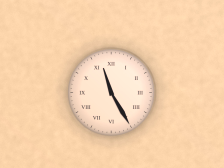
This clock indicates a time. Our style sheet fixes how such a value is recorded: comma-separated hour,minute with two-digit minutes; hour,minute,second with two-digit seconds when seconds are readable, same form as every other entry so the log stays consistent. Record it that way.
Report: 11,25
